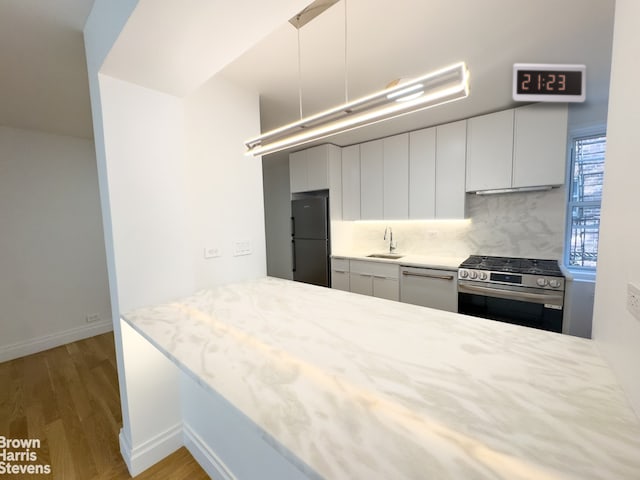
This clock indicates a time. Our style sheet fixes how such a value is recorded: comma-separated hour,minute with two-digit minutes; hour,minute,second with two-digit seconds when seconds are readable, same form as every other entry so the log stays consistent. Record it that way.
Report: 21,23
